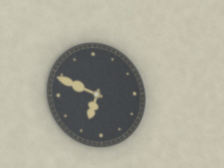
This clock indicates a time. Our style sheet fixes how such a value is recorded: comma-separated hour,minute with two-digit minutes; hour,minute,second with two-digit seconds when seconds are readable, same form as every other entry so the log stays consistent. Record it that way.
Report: 6,49
